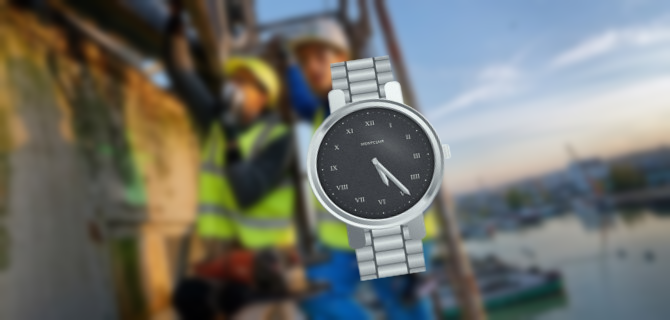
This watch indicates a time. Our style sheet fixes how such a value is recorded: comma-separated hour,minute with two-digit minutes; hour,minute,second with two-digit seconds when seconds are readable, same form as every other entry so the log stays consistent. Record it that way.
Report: 5,24
